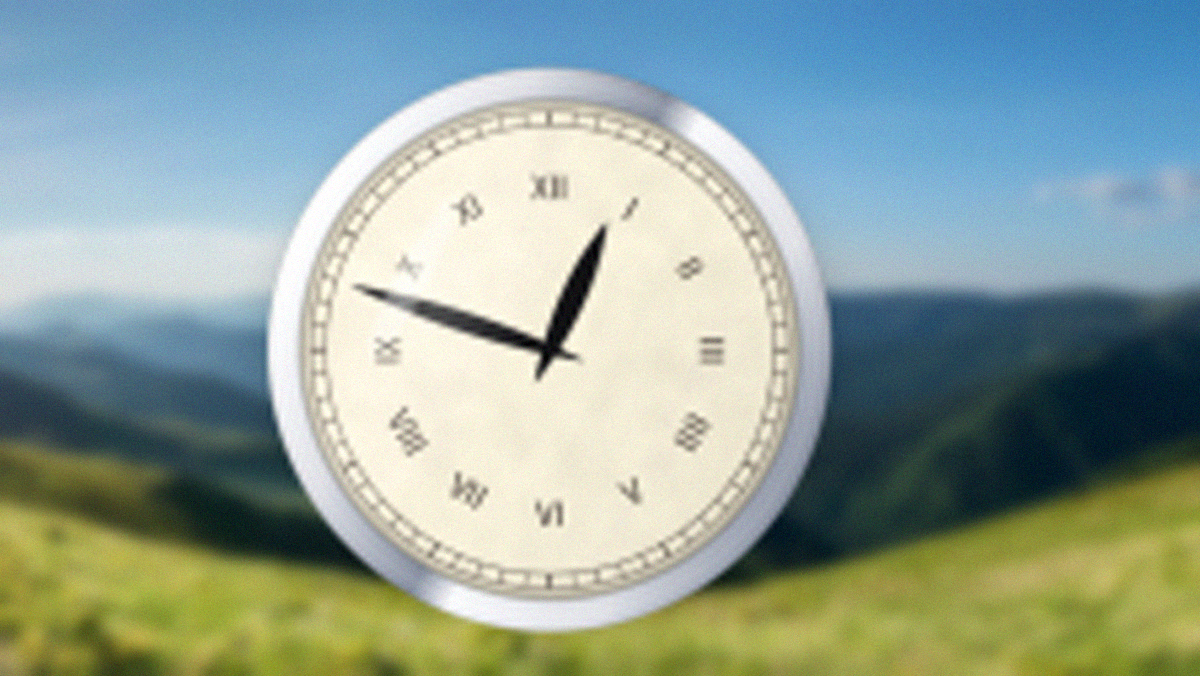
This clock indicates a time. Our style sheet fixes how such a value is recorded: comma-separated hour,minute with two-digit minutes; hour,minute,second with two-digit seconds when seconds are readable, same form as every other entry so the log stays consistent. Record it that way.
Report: 12,48
